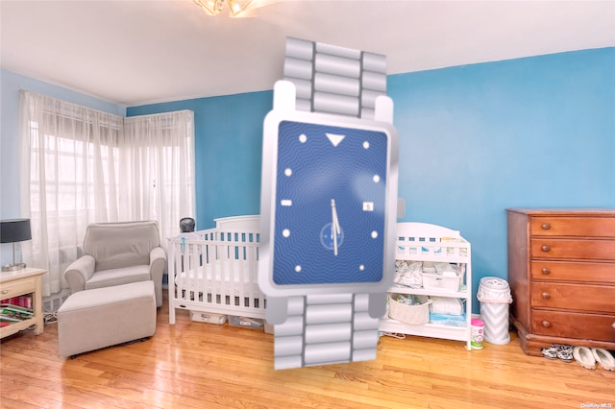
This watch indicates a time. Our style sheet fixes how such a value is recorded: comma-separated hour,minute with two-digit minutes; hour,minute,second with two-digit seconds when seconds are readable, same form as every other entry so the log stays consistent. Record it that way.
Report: 5,29
